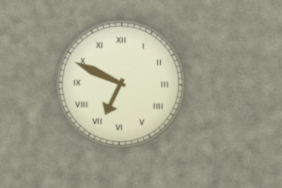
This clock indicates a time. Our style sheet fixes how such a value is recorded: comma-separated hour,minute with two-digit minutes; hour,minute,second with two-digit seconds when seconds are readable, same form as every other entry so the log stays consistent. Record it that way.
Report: 6,49
